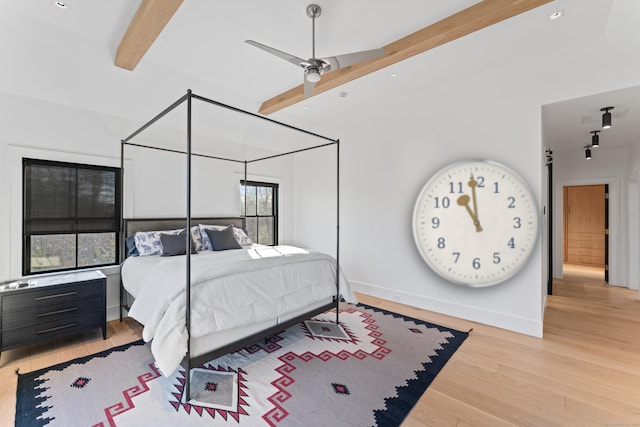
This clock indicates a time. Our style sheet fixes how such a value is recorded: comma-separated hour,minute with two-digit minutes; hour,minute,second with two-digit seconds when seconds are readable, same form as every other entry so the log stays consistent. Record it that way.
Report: 10,59
